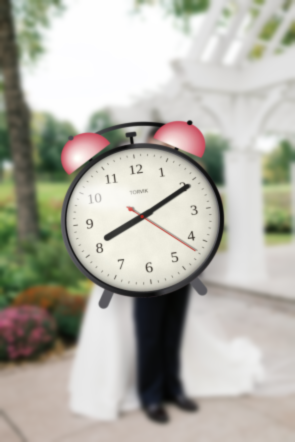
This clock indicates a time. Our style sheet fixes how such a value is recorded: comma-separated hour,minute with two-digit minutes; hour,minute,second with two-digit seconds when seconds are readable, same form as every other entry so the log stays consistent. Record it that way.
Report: 8,10,22
